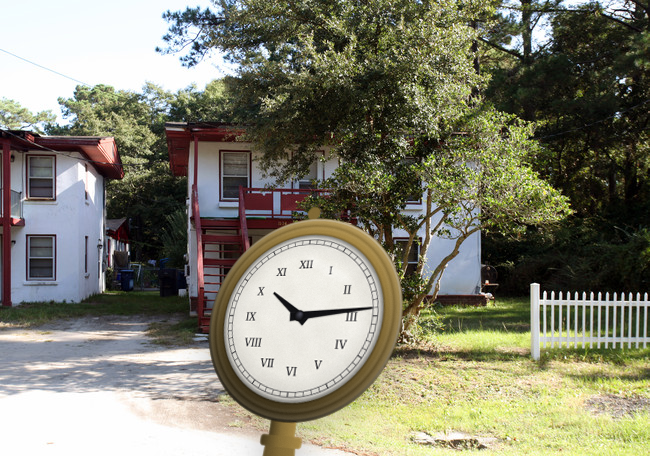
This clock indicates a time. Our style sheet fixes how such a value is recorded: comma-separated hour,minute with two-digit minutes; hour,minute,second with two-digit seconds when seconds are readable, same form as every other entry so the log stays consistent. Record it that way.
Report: 10,14
